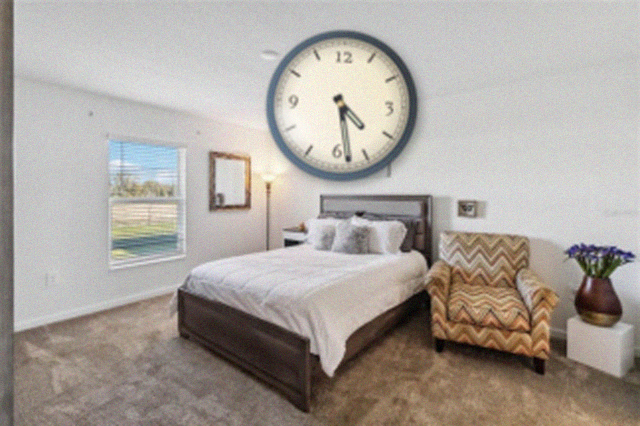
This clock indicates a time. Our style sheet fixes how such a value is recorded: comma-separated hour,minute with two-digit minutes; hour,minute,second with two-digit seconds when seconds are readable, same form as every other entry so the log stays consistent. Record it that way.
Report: 4,28
